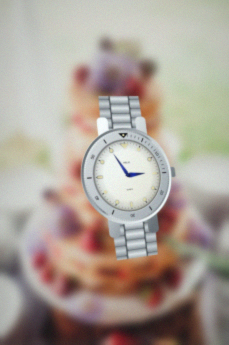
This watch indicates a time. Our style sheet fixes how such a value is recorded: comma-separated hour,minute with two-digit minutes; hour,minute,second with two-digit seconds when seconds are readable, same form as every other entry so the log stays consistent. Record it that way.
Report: 2,55
